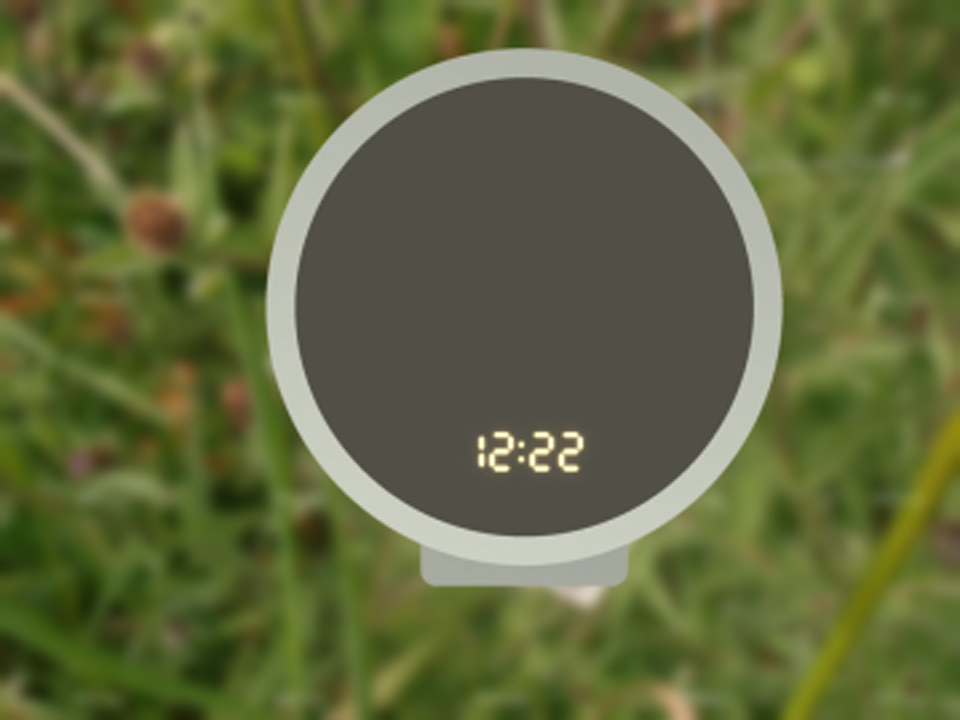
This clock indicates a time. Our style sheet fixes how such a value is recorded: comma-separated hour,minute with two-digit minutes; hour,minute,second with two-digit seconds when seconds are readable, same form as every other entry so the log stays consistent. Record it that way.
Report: 12,22
